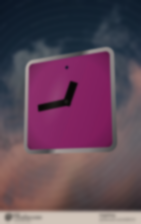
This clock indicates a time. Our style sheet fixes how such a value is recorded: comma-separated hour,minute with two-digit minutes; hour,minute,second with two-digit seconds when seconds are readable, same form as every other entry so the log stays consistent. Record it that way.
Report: 12,44
